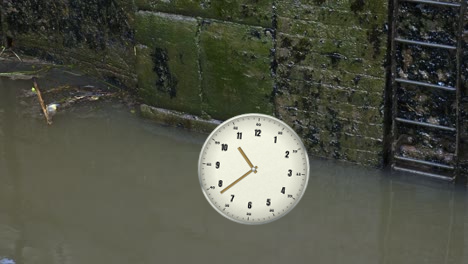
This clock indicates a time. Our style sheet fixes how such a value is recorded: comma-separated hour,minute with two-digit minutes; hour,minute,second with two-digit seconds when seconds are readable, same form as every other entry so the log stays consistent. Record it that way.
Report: 10,38
